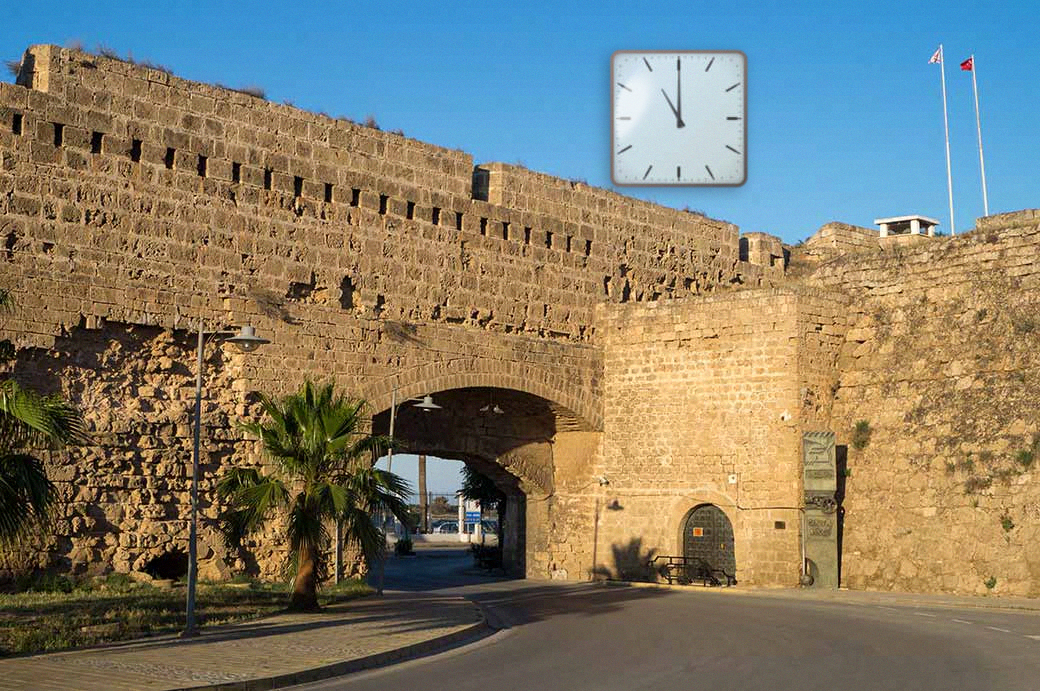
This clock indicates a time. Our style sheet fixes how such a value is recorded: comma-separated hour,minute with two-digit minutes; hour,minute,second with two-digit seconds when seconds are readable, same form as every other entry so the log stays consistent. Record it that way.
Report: 11,00
